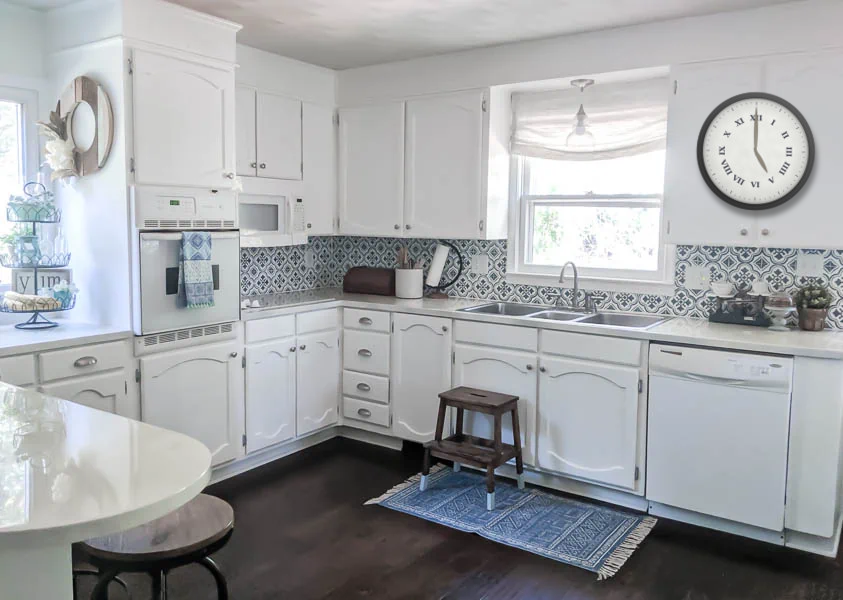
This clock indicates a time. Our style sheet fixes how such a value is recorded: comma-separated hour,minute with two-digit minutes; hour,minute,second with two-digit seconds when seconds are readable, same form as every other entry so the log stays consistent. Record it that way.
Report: 5,00
